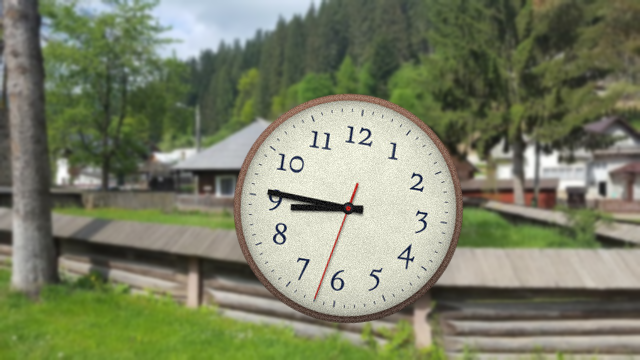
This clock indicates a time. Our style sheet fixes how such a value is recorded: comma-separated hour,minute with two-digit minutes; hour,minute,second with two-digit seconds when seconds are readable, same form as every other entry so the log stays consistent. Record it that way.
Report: 8,45,32
